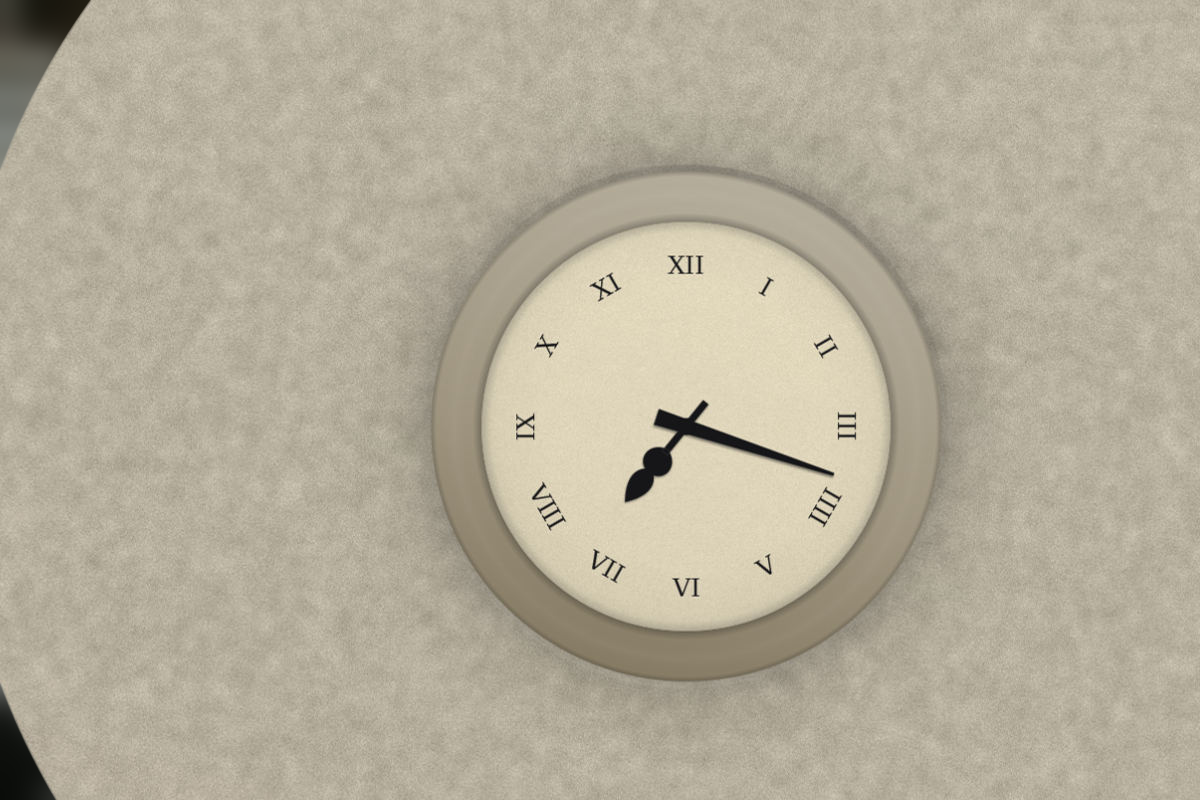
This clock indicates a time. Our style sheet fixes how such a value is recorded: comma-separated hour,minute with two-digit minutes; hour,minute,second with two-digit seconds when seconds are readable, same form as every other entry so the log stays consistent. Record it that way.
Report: 7,18
